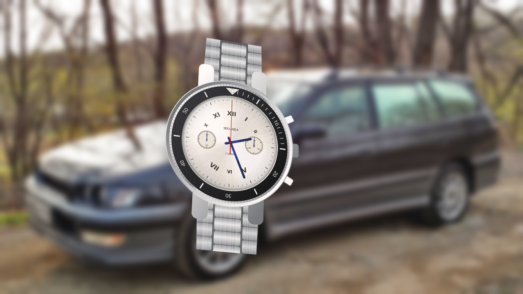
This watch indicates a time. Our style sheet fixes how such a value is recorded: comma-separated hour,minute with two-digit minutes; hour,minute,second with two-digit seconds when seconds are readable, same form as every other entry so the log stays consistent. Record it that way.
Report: 2,26
